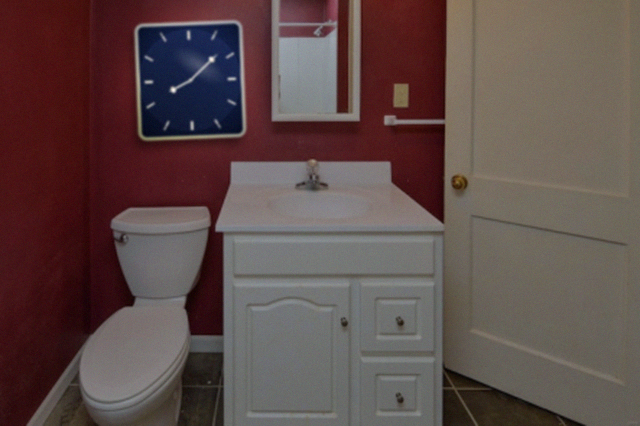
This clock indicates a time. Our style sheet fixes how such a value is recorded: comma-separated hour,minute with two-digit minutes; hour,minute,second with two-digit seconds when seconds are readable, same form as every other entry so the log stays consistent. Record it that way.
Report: 8,08
